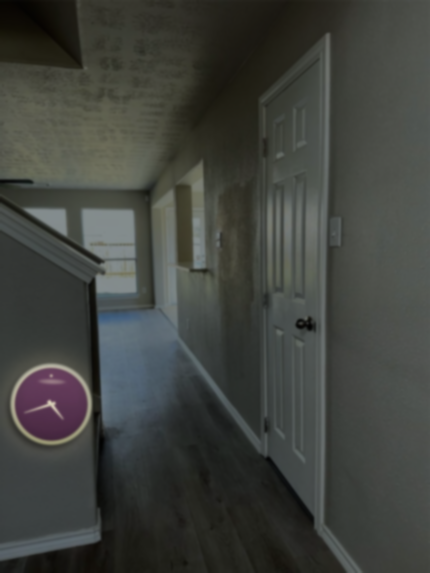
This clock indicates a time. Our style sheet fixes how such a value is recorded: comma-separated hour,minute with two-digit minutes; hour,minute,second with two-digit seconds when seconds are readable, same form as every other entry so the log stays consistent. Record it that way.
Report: 4,42
